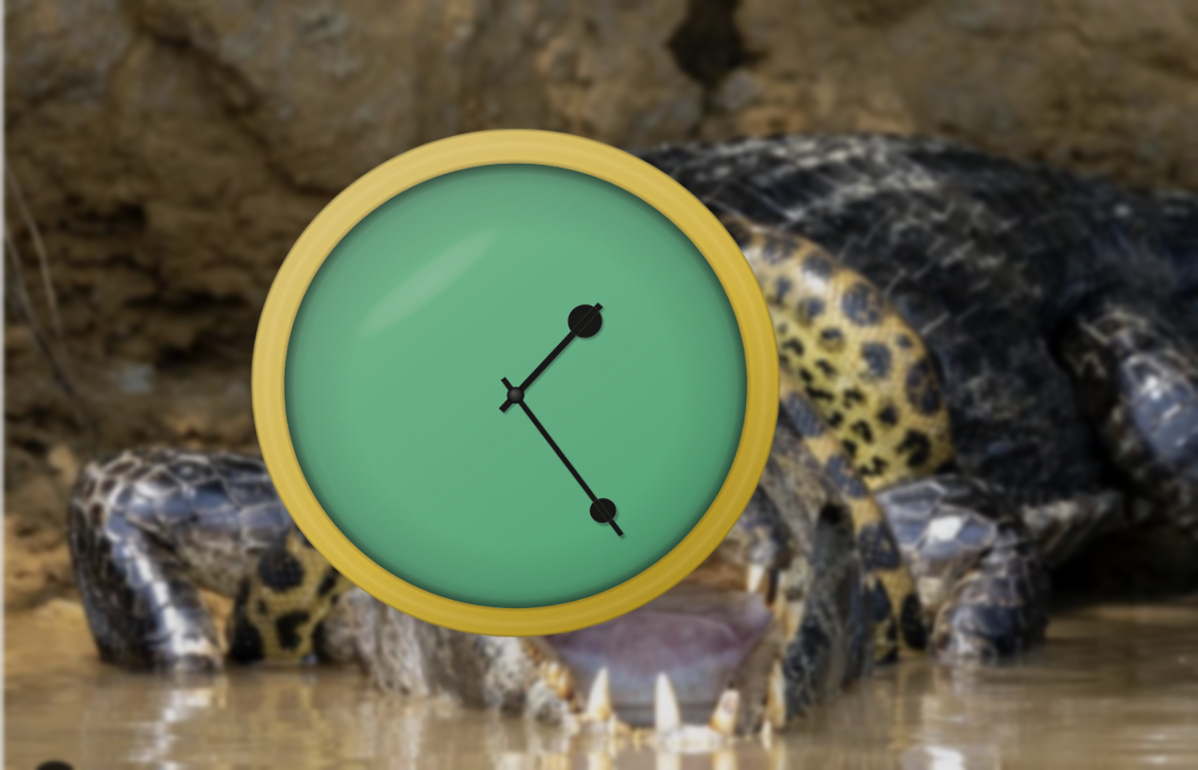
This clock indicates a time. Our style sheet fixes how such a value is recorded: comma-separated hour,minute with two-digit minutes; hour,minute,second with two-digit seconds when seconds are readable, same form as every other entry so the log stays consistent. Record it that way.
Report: 1,24
